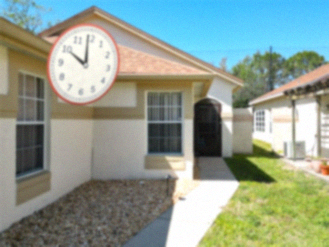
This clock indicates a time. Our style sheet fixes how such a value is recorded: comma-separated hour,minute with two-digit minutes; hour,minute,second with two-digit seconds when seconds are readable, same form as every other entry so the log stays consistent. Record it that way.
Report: 9,59
